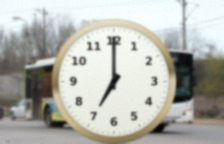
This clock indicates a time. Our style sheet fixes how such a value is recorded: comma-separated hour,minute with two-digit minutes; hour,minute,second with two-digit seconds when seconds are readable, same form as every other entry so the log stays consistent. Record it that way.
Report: 7,00
